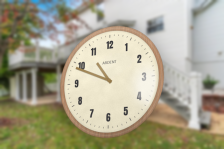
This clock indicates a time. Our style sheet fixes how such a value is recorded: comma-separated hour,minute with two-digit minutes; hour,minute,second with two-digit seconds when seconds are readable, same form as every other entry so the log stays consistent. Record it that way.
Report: 10,49
